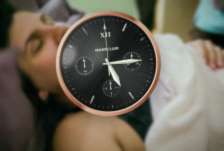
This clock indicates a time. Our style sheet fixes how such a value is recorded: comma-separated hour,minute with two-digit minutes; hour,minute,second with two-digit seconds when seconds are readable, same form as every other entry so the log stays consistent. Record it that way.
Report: 5,15
